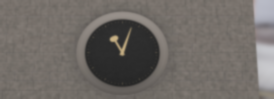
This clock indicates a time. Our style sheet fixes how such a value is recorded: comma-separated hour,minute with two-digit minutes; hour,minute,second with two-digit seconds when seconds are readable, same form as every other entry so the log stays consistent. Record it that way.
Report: 11,03
